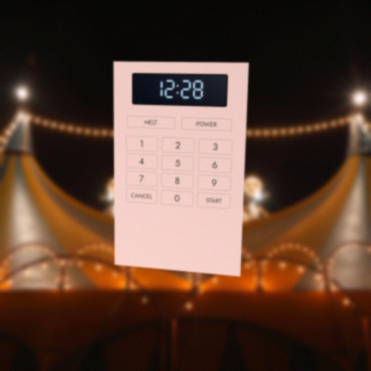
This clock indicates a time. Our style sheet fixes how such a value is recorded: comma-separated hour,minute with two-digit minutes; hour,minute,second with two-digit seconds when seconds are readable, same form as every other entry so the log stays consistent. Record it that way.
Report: 12,28
